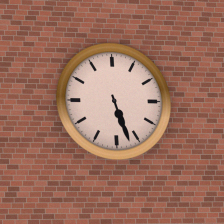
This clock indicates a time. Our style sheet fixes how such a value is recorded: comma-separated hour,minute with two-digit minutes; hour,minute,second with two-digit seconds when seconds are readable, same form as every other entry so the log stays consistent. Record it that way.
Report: 5,27
